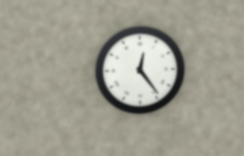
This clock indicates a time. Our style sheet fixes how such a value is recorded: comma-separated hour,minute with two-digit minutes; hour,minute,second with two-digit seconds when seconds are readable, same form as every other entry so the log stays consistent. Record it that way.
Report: 12,24
